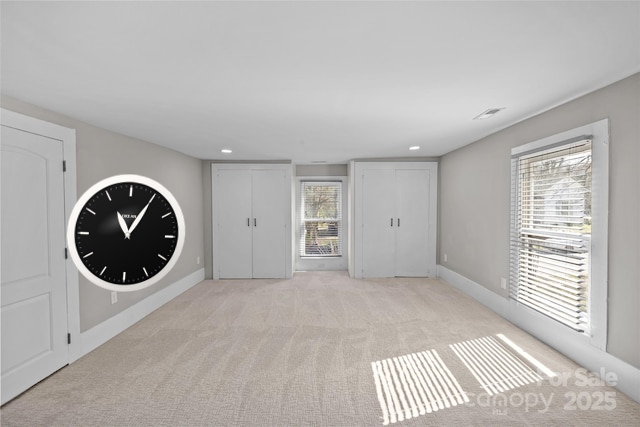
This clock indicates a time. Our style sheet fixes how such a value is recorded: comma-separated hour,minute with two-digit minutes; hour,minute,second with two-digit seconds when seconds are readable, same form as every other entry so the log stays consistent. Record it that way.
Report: 11,05
